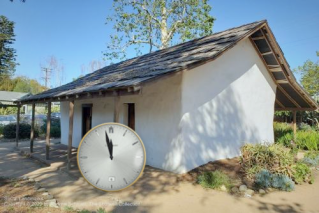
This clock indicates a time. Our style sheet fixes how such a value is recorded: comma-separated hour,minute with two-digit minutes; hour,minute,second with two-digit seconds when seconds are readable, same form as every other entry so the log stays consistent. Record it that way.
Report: 11,58
